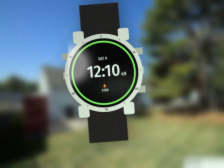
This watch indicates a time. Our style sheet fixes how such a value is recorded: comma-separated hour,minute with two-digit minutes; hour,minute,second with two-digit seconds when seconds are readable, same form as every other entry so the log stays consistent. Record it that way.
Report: 12,10
